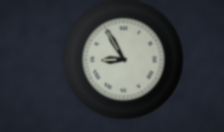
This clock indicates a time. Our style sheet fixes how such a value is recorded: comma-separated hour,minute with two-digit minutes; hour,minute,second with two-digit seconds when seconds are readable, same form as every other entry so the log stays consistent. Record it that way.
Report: 8,55
